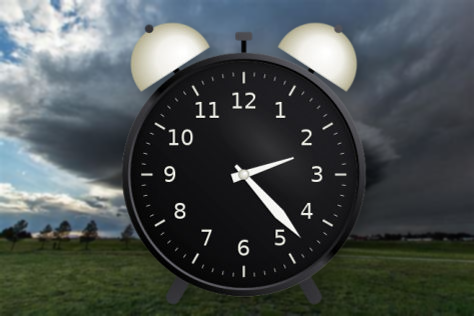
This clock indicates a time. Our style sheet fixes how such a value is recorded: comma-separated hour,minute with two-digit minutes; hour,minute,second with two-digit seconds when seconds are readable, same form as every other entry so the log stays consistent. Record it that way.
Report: 2,23
